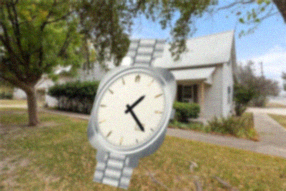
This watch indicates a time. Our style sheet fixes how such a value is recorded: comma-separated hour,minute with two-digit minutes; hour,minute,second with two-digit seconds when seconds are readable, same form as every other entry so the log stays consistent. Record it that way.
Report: 1,22
